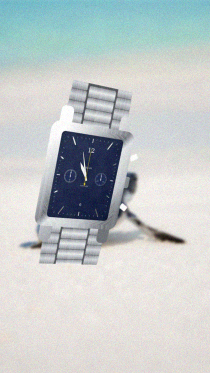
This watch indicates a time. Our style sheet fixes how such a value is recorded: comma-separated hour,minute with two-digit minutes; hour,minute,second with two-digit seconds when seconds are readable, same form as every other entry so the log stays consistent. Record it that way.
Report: 10,57
